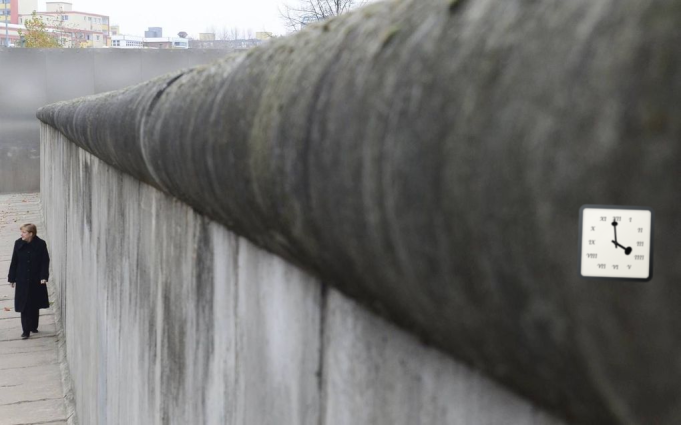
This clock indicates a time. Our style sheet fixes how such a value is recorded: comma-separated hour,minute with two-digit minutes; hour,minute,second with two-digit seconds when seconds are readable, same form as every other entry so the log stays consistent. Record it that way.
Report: 3,59
